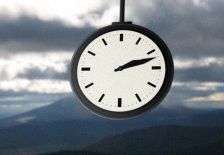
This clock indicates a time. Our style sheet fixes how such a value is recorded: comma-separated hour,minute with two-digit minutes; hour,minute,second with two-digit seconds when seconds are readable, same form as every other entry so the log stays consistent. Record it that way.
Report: 2,12
